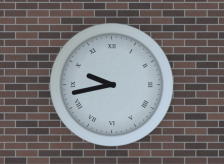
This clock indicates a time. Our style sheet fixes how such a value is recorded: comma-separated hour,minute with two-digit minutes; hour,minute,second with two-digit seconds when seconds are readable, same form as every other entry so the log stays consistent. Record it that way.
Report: 9,43
